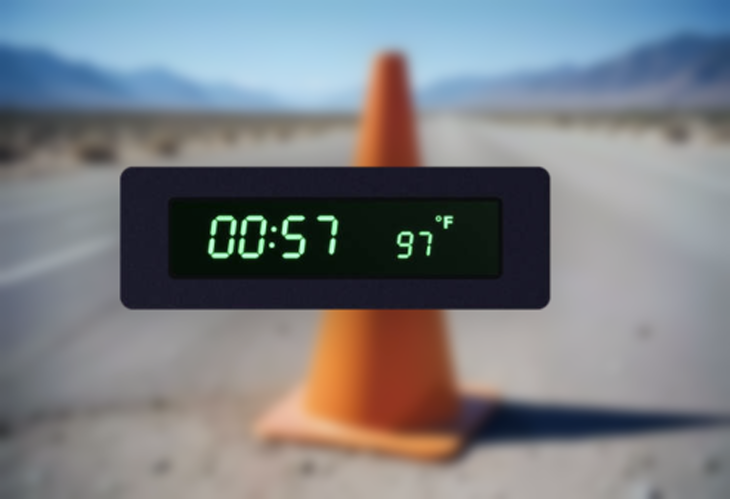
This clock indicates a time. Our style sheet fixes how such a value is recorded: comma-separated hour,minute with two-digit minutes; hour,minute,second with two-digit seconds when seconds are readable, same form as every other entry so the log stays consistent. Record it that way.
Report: 0,57
